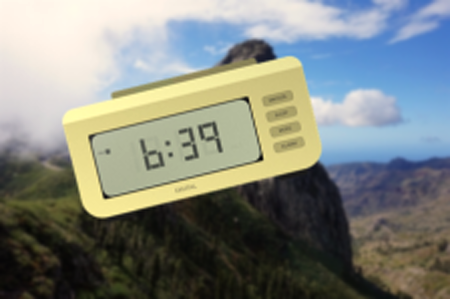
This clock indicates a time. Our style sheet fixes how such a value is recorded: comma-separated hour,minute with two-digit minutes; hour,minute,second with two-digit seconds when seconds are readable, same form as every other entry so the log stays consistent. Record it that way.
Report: 6,39
